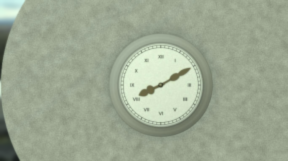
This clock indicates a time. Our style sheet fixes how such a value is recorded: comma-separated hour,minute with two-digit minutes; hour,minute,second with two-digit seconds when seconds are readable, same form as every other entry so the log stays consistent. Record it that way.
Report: 8,10
